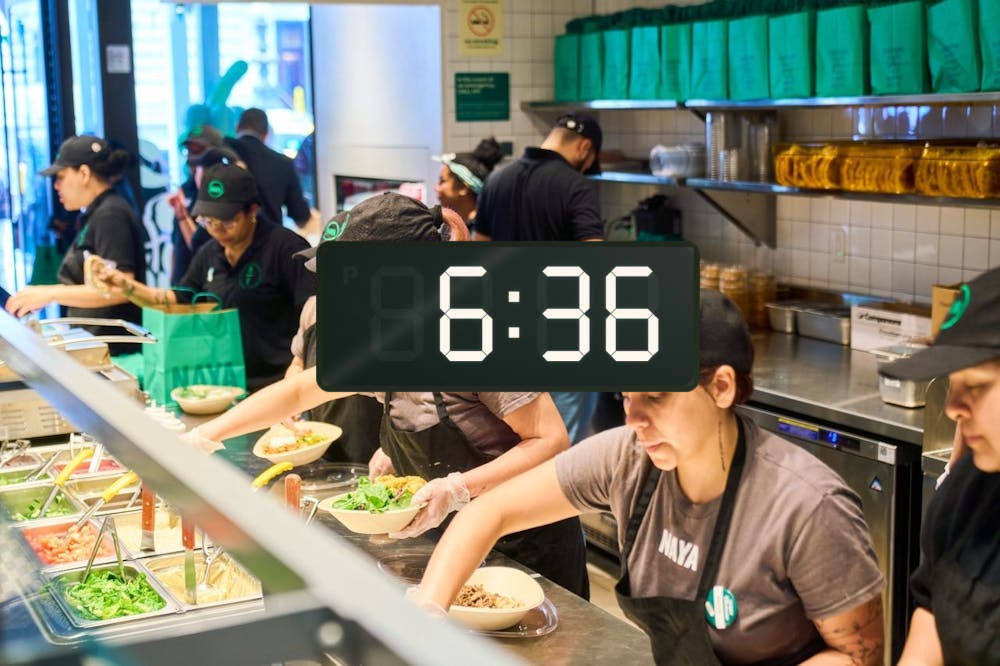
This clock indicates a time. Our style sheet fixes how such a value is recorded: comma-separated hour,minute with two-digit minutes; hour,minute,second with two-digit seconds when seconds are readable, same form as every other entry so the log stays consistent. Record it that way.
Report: 6,36
